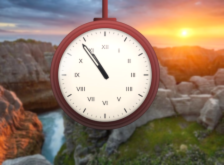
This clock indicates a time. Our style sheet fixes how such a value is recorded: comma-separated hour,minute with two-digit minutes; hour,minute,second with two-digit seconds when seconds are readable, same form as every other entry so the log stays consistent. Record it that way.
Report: 10,54
